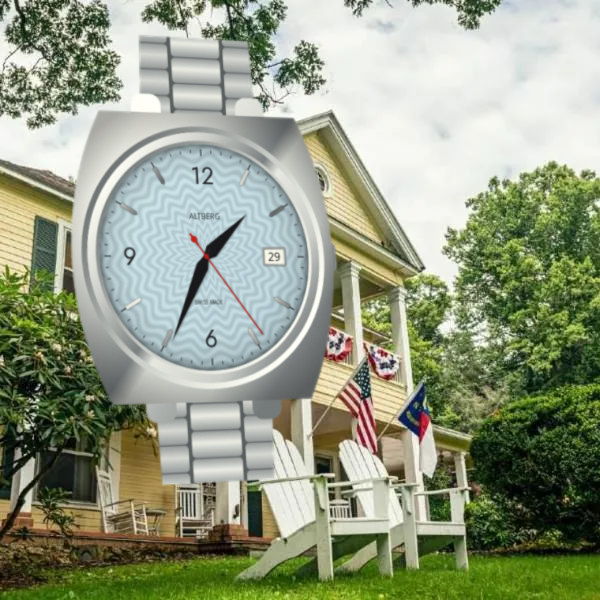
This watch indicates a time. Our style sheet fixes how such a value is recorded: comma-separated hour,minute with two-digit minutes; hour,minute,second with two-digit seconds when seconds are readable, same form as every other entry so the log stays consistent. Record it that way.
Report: 1,34,24
